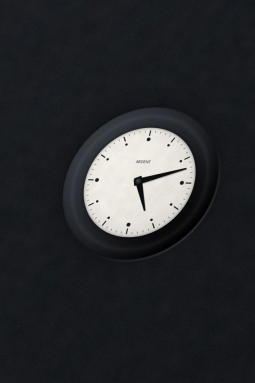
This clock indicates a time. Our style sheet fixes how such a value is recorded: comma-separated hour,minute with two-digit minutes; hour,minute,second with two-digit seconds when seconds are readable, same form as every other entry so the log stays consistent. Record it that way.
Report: 5,12
